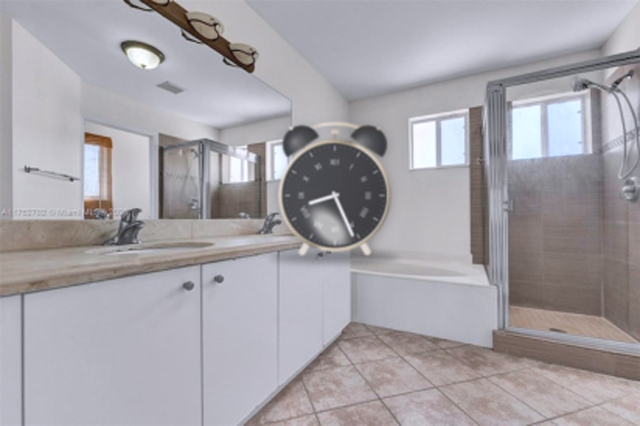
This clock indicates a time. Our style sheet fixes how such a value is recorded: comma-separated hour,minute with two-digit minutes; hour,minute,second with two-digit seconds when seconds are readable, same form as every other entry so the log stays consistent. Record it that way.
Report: 8,26
